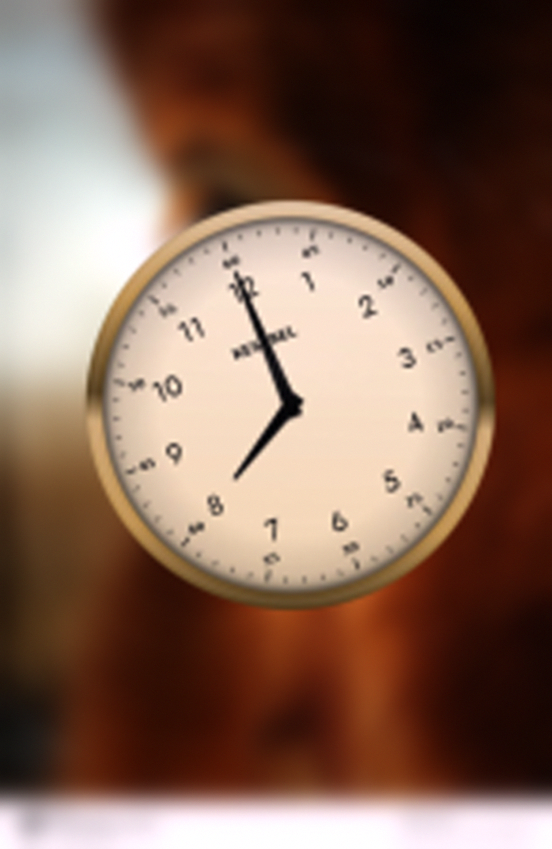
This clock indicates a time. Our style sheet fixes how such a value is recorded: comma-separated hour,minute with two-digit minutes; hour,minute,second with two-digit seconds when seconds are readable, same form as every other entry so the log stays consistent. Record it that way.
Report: 8,00
